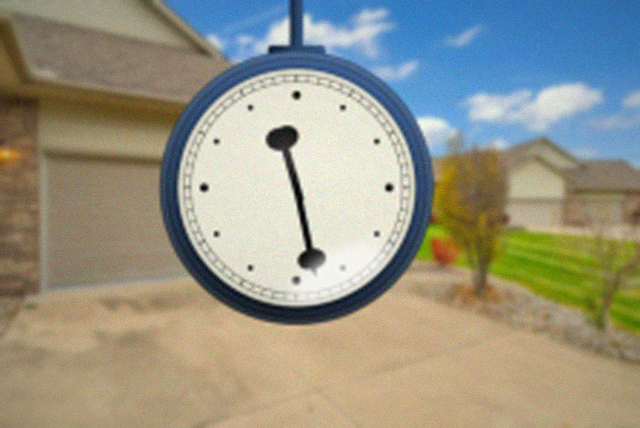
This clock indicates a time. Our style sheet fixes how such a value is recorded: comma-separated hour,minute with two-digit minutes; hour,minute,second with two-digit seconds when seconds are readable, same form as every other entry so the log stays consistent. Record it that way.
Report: 11,28
